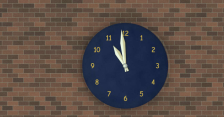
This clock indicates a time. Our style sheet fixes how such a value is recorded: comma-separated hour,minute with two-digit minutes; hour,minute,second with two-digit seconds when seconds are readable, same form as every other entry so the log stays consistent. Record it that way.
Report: 10,59
